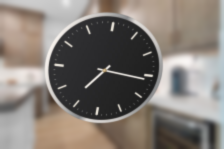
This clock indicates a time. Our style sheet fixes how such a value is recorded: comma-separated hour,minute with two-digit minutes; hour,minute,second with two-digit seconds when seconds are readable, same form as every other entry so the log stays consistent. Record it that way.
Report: 7,16
